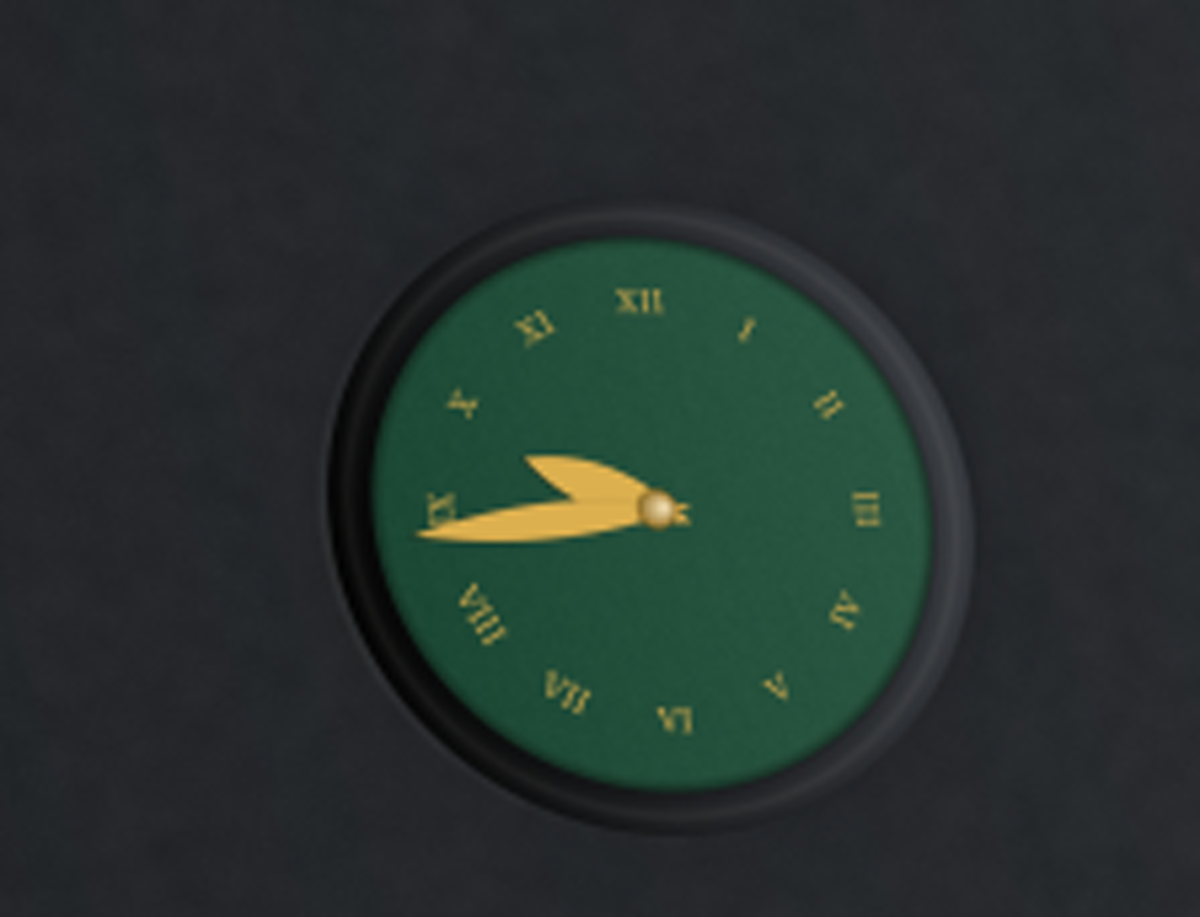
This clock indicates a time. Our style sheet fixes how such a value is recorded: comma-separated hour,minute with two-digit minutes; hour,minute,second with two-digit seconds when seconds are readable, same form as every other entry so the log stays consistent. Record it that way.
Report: 9,44
